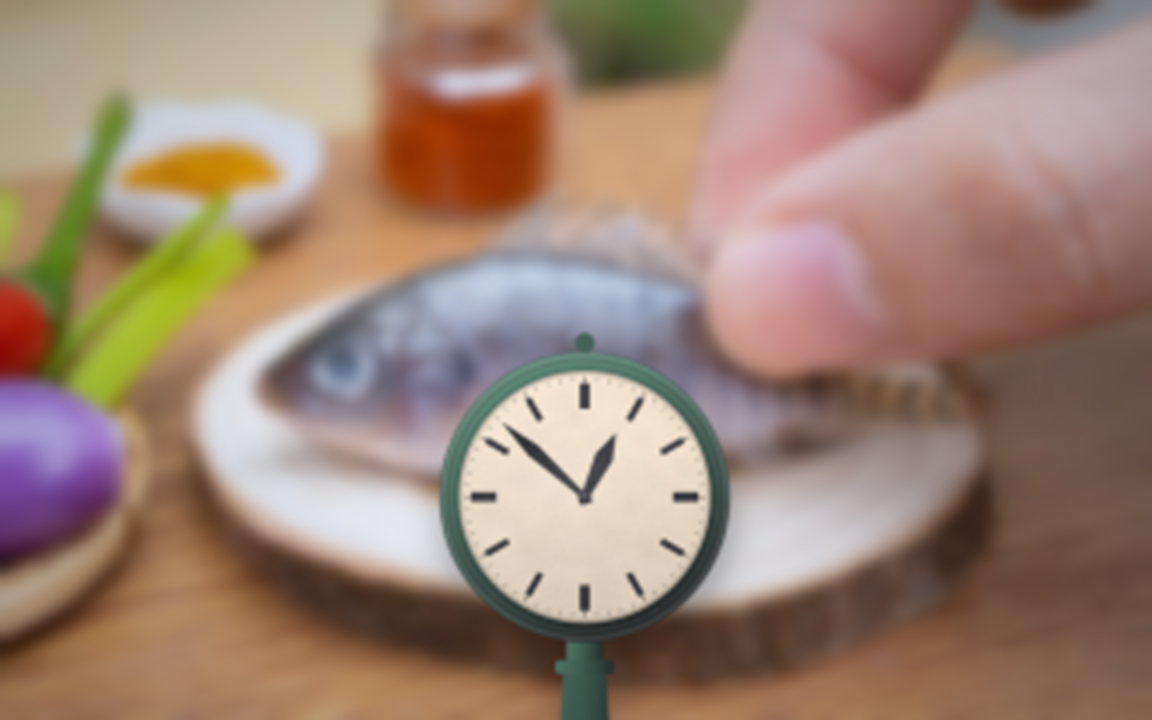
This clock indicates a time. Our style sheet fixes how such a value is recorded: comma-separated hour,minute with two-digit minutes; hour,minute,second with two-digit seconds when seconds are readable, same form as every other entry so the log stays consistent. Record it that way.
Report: 12,52
